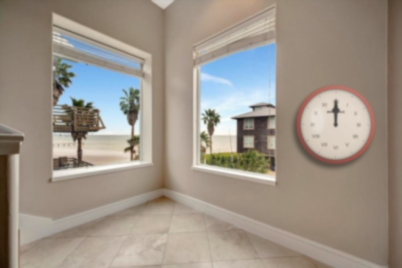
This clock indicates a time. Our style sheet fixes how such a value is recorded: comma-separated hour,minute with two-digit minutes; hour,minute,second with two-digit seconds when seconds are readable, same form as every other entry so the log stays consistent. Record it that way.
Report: 12,00
